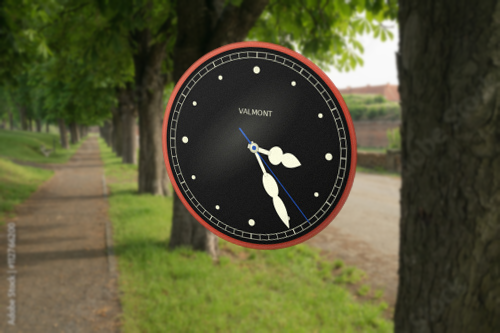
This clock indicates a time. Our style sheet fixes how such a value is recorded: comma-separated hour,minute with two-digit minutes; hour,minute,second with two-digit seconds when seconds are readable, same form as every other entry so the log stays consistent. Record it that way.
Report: 3,25,23
